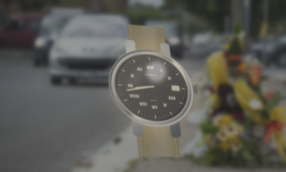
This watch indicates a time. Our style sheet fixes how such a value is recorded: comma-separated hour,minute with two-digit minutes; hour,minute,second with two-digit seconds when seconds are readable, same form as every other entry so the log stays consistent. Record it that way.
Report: 8,43
